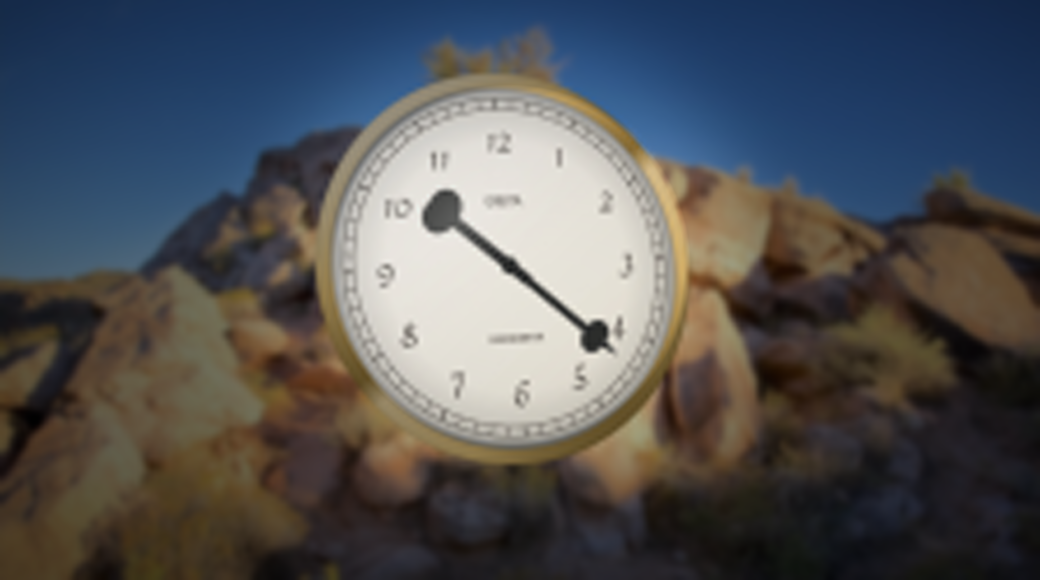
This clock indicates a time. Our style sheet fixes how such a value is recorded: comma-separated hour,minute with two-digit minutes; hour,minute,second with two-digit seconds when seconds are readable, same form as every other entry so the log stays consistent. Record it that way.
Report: 10,22
